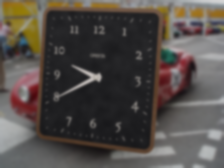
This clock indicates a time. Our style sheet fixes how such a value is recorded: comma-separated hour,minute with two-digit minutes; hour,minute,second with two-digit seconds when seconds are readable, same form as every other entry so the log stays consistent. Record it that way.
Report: 9,40
